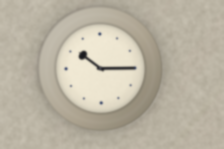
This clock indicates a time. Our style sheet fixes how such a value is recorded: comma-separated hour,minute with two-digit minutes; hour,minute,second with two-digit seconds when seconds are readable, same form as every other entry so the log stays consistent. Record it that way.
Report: 10,15
